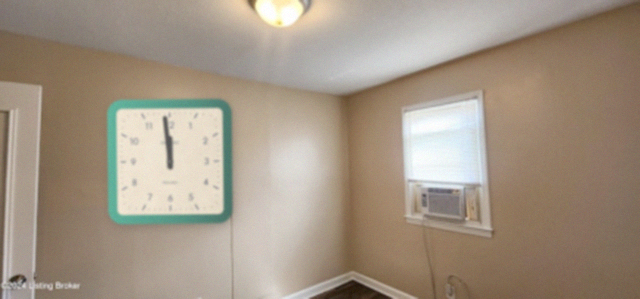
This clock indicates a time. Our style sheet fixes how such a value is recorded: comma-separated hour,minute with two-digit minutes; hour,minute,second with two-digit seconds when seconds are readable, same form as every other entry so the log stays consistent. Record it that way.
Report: 11,59
